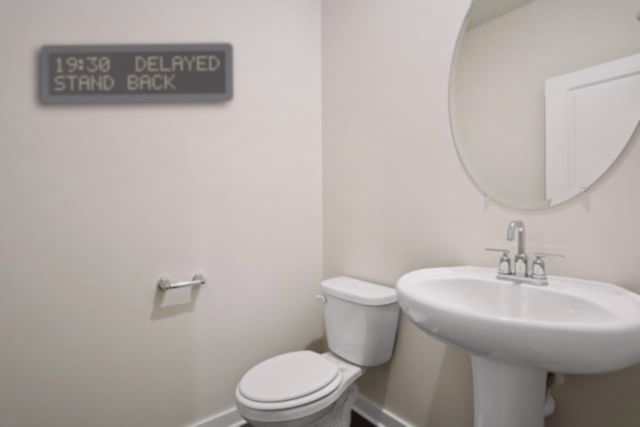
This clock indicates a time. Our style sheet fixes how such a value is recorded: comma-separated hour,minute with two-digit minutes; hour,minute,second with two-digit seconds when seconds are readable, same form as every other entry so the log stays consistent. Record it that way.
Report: 19,30
